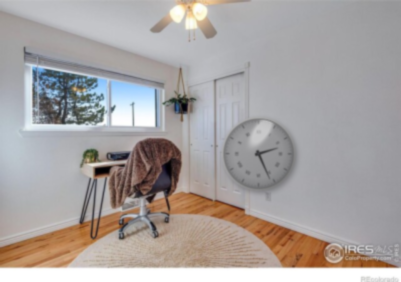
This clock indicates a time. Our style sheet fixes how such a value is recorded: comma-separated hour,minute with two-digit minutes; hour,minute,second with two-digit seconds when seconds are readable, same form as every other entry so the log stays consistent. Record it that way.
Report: 2,26
